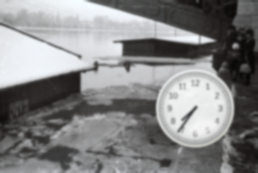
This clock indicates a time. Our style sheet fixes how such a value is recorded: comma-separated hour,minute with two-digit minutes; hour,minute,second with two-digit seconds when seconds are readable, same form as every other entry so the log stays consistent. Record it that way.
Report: 7,36
